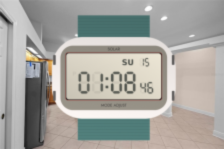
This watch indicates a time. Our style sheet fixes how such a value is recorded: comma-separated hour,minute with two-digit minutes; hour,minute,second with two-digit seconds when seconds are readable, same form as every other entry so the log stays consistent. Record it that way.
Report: 1,08,46
